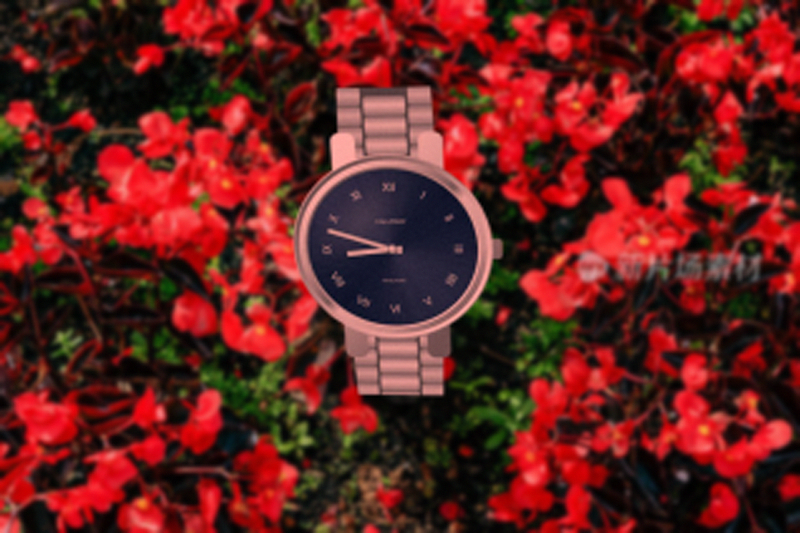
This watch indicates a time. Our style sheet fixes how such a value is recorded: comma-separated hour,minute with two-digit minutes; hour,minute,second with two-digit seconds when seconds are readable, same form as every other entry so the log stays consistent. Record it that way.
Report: 8,48
